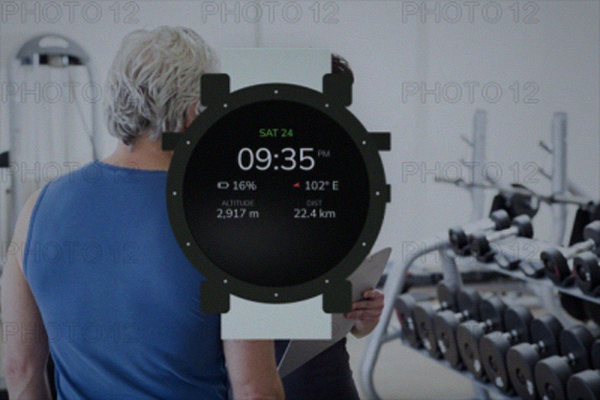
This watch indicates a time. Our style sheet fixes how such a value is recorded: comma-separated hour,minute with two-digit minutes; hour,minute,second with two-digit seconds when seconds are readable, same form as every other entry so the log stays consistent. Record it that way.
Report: 9,35
